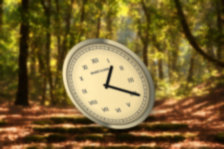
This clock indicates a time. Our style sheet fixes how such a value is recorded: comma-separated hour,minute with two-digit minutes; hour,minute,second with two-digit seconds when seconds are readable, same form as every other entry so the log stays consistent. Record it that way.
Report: 1,20
